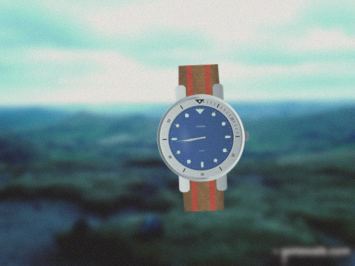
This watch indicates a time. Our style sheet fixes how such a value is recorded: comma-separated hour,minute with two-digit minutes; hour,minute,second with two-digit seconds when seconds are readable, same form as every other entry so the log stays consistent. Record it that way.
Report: 8,44
